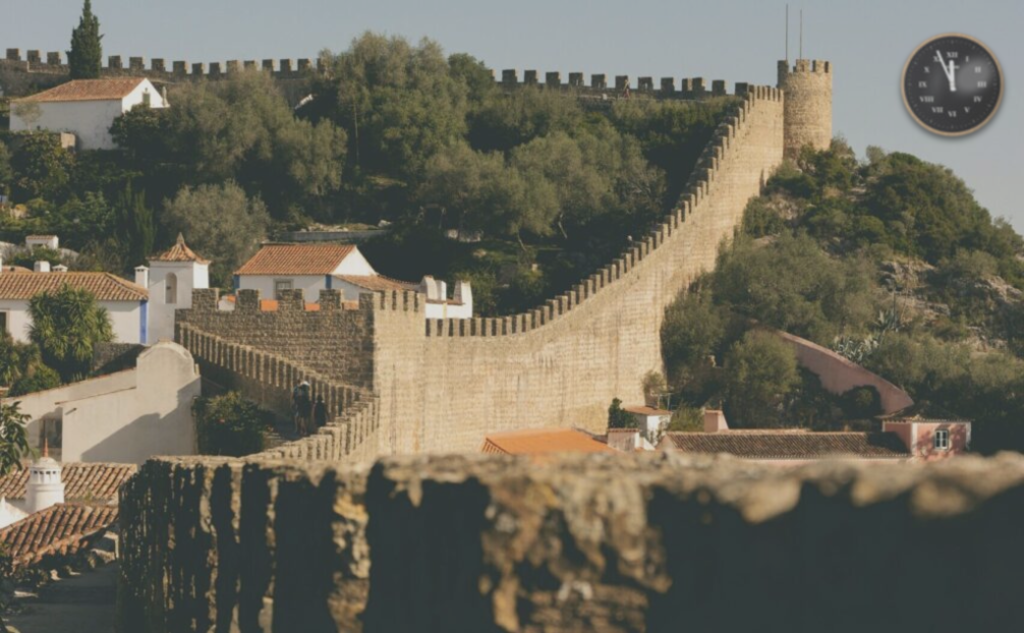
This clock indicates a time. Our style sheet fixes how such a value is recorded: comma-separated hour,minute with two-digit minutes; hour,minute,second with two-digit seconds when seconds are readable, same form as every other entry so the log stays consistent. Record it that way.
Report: 11,56
